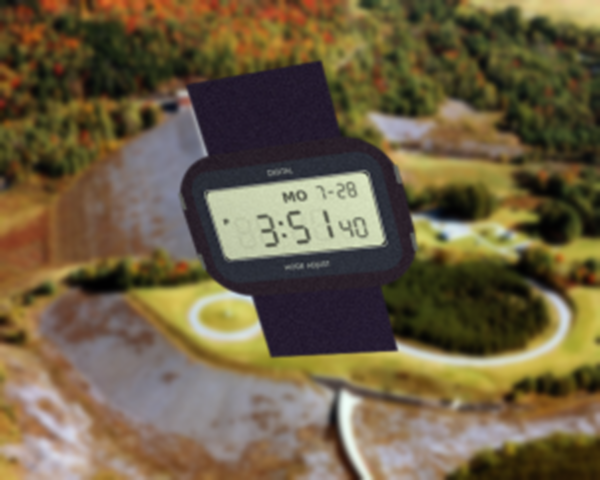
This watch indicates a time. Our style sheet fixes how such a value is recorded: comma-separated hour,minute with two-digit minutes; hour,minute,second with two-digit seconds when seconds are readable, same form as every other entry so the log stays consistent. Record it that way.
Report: 3,51,40
